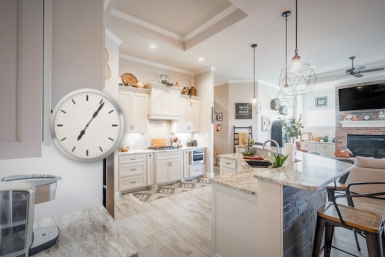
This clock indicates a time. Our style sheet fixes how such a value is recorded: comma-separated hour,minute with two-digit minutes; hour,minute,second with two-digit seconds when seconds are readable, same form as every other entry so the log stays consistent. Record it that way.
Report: 7,06
